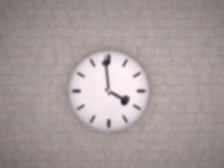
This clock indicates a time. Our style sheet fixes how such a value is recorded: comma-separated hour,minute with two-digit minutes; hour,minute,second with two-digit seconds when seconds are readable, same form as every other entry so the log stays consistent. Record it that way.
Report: 3,59
